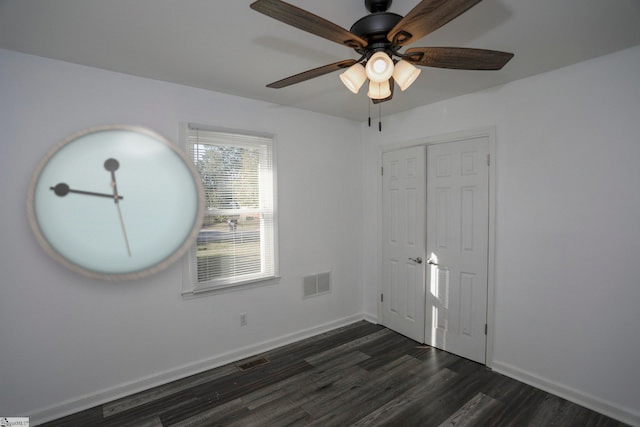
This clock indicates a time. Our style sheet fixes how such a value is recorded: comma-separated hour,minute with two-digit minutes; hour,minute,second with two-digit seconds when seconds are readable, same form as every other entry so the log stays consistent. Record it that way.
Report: 11,46,28
